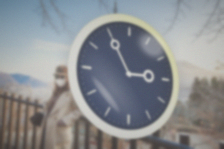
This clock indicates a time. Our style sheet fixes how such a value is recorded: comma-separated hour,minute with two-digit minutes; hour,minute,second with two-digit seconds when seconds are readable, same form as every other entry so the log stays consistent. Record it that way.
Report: 2,55
